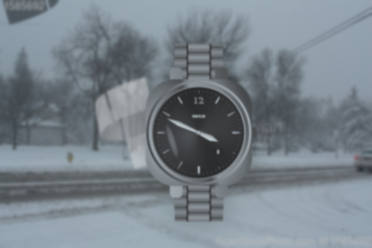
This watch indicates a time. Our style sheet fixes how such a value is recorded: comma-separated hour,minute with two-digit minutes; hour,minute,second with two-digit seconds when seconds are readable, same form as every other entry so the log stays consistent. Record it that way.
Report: 3,49
